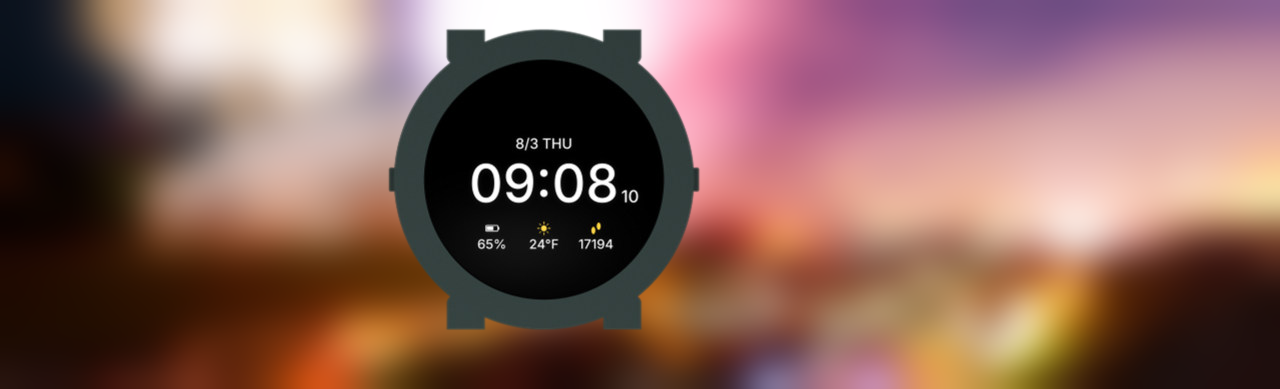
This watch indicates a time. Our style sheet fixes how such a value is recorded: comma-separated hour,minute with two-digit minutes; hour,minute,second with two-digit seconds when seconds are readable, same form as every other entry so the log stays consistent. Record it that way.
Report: 9,08,10
